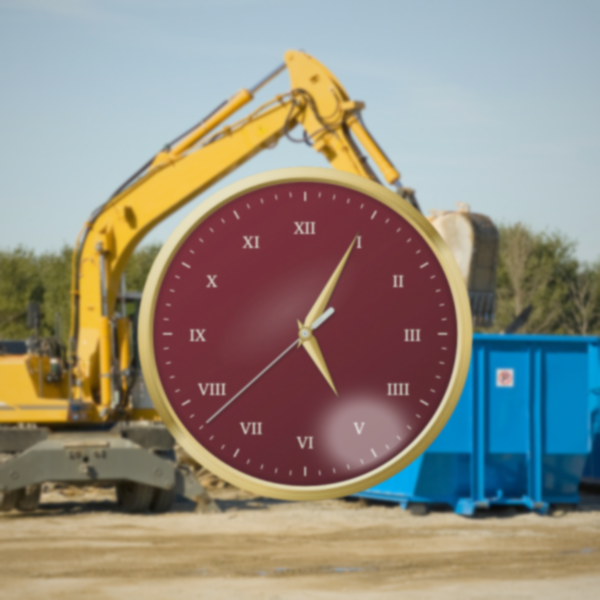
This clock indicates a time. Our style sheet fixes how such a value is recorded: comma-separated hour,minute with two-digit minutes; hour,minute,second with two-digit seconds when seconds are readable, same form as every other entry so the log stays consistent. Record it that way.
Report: 5,04,38
